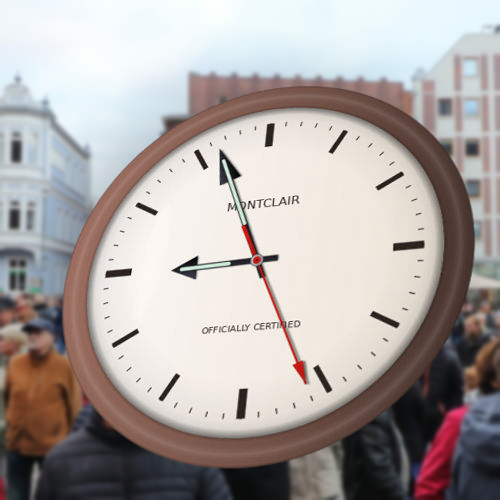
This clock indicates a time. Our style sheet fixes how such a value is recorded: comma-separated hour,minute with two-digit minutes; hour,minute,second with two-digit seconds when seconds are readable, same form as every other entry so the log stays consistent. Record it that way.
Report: 8,56,26
